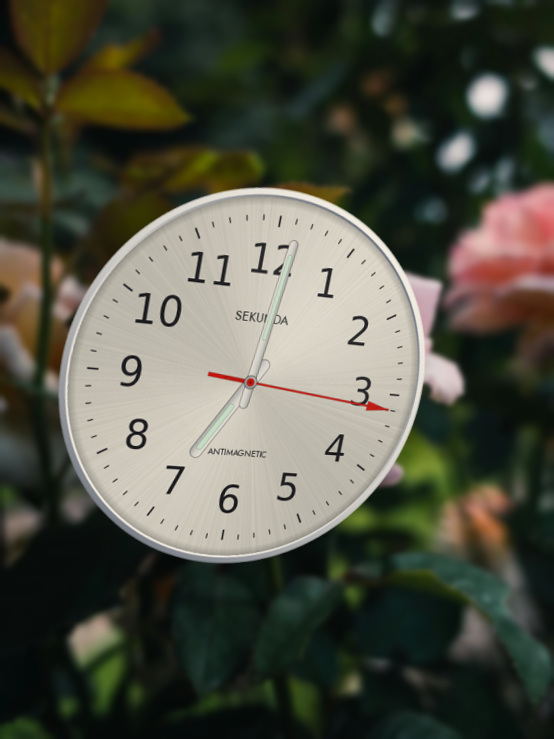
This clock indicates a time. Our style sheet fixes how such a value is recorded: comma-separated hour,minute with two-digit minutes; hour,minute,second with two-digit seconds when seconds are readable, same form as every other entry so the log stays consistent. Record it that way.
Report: 7,01,16
